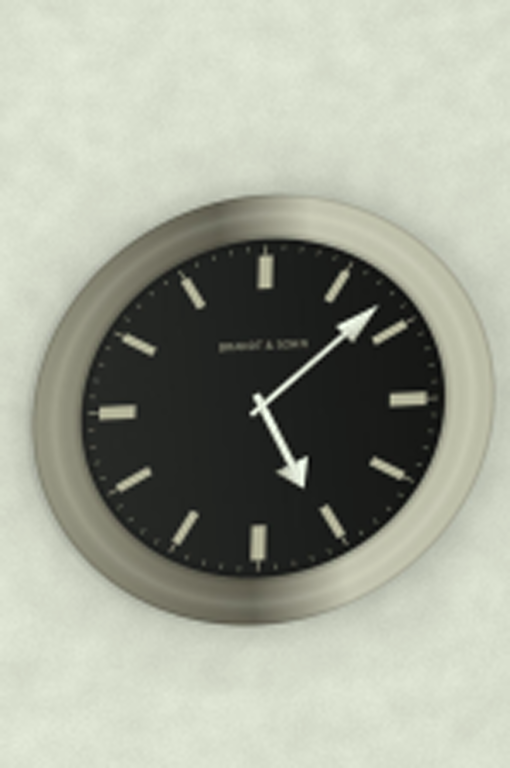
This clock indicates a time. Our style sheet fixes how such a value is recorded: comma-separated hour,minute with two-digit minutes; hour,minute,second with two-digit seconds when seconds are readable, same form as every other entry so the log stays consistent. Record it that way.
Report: 5,08
